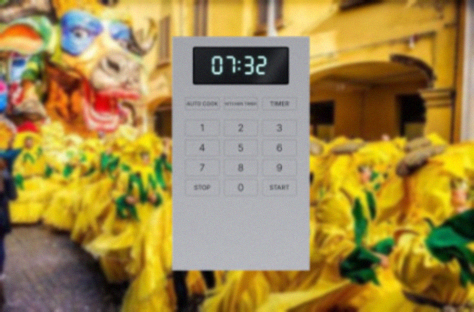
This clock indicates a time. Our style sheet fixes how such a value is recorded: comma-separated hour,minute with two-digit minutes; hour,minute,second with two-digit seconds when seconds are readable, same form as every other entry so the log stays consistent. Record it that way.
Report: 7,32
